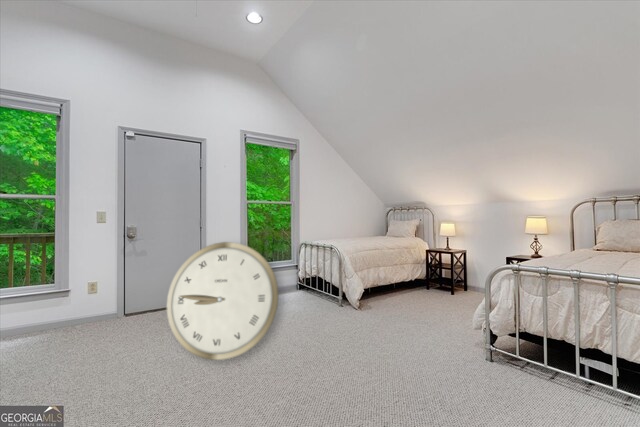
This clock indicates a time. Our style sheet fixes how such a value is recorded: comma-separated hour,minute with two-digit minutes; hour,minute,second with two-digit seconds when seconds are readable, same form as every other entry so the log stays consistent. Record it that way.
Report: 8,46
